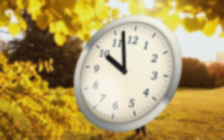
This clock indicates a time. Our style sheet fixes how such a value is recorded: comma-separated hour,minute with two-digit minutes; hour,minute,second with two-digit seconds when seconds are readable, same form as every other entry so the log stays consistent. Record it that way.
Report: 9,57
